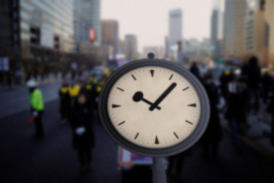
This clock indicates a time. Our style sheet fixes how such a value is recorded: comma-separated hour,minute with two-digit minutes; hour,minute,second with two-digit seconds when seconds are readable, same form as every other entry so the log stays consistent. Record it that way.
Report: 10,07
